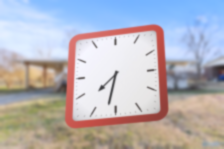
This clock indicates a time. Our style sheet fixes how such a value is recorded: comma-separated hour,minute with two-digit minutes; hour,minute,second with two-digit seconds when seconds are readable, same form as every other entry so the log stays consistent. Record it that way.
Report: 7,32
